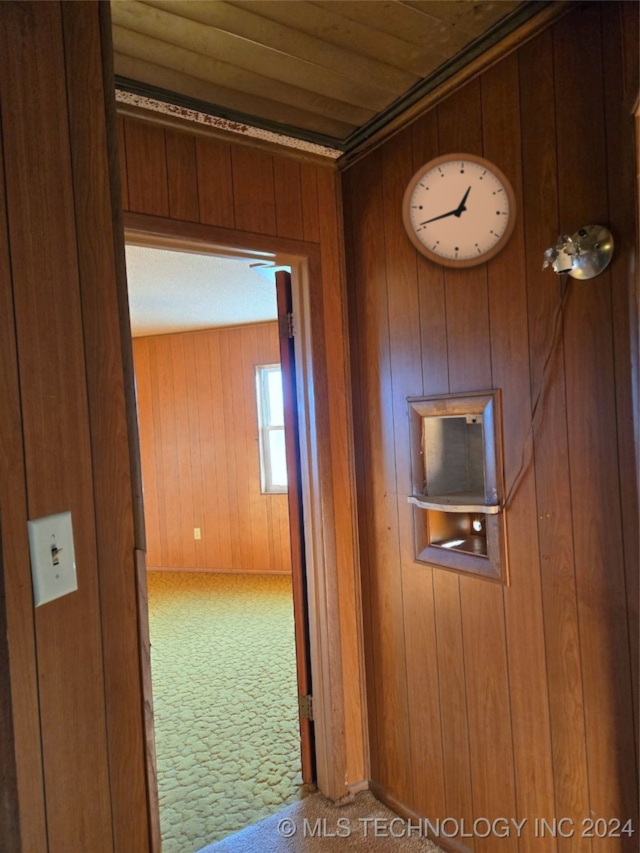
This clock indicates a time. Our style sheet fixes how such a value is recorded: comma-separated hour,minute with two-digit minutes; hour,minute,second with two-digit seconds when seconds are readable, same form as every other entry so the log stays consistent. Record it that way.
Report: 12,41
